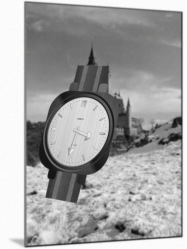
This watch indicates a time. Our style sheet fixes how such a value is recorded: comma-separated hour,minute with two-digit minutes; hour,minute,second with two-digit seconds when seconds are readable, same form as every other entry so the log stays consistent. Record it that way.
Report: 3,31
